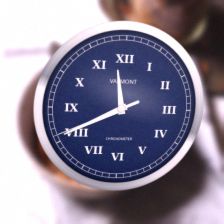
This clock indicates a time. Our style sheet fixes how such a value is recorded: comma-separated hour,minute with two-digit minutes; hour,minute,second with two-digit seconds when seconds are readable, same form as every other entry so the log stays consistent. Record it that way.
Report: 11,40,41
